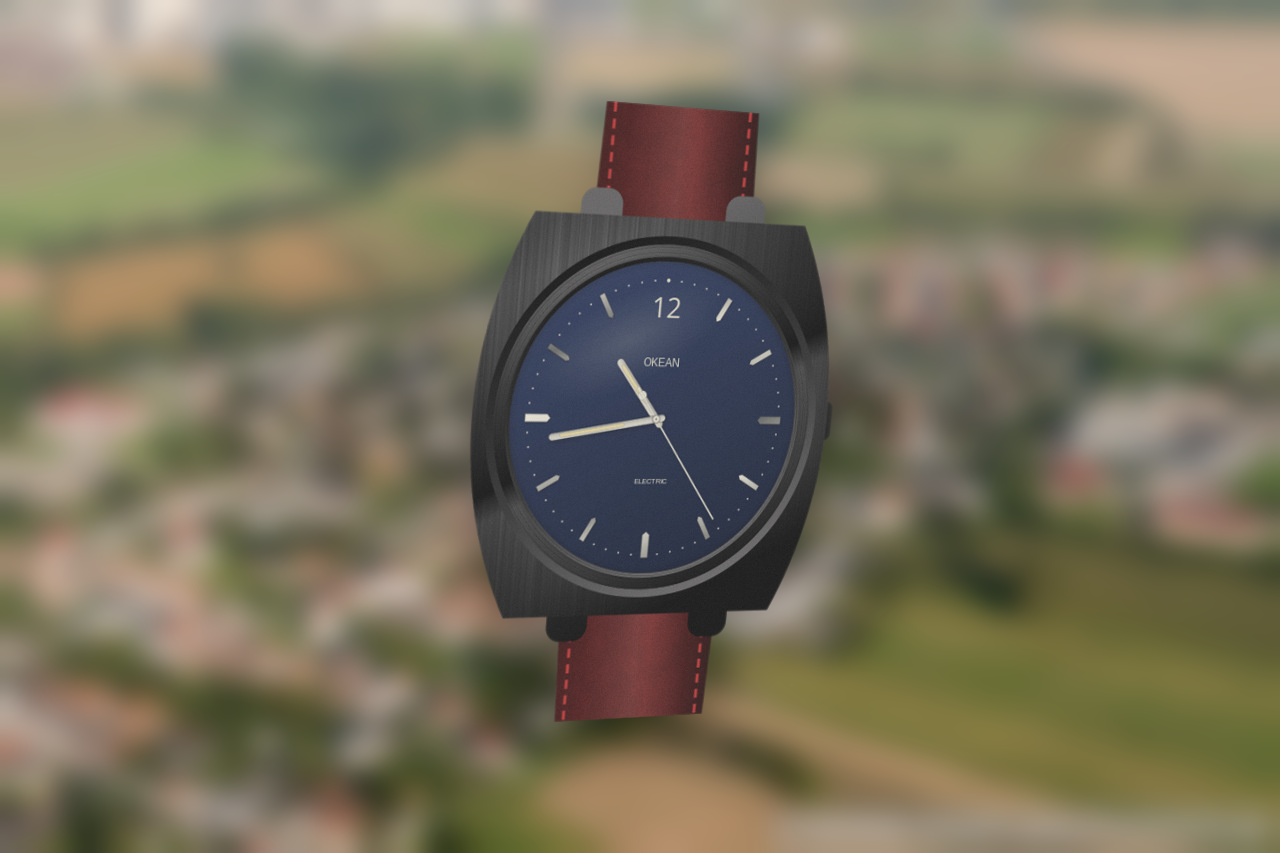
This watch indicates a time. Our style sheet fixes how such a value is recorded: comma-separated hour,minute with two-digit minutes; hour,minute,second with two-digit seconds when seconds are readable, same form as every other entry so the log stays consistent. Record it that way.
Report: 10,43,24
